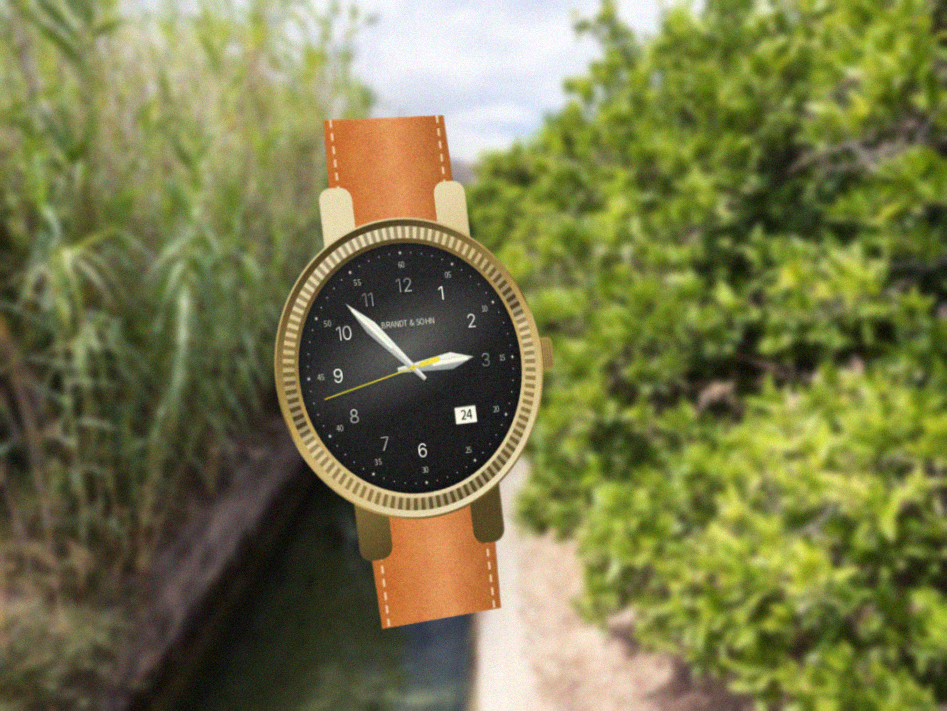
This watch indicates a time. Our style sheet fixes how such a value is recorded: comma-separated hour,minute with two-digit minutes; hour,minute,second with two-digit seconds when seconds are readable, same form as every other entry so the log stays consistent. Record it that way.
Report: 2,52,43
